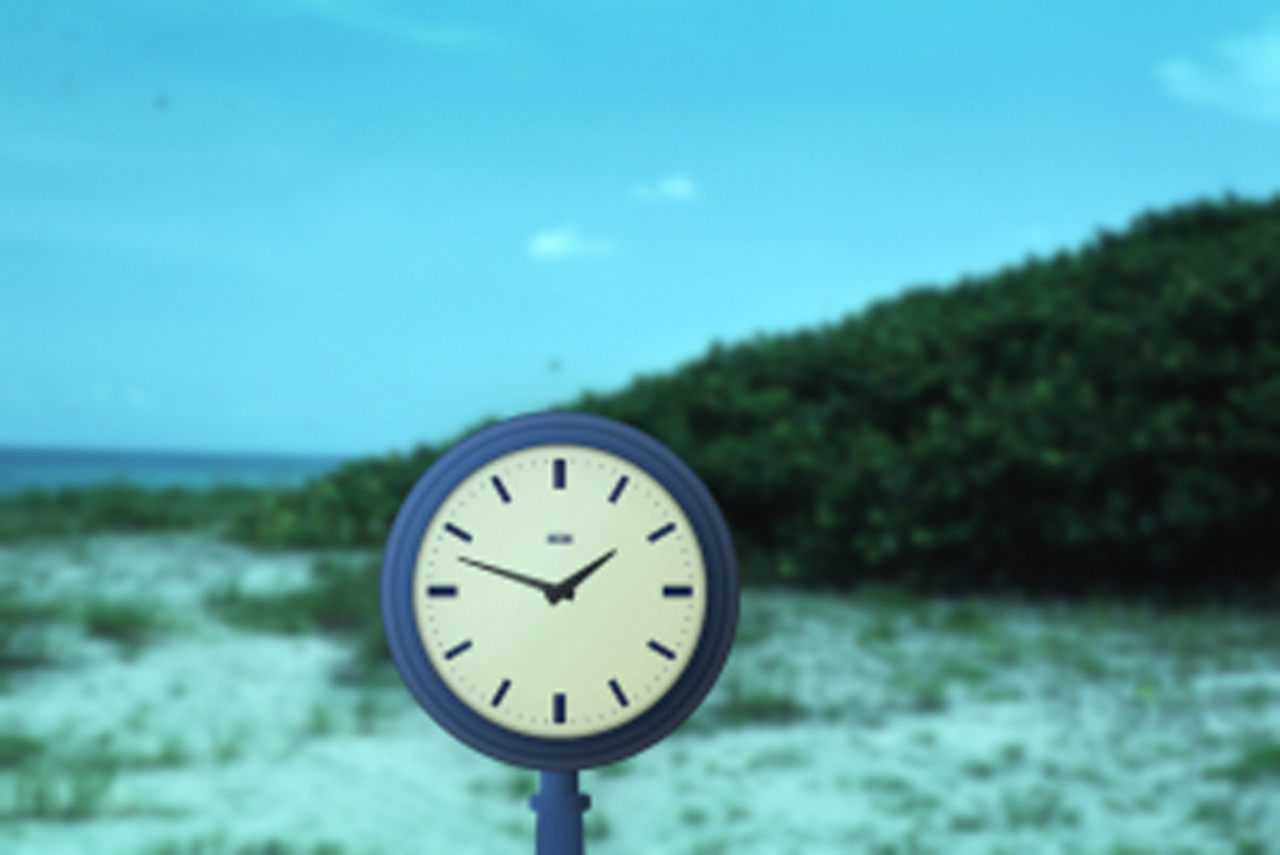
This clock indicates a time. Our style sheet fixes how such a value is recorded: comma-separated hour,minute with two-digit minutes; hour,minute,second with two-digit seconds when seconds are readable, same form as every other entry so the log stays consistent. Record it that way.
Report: 1,48
